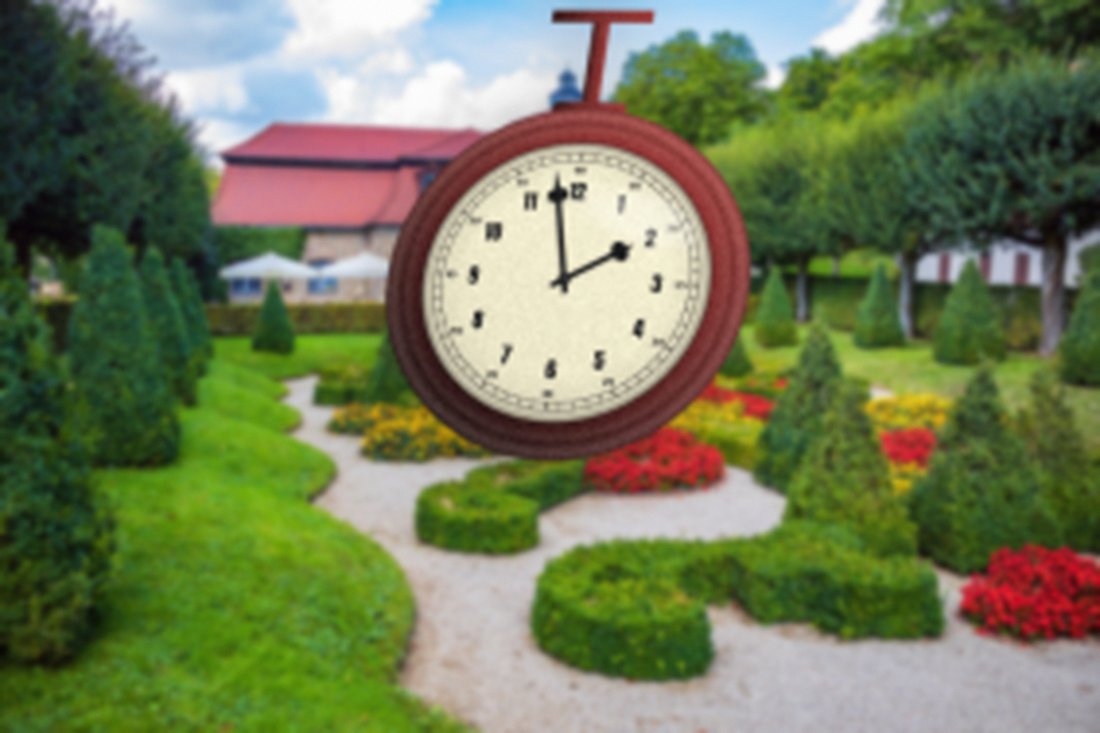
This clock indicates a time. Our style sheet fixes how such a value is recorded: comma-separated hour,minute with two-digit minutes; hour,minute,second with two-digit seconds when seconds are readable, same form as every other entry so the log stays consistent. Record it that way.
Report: 1,58
